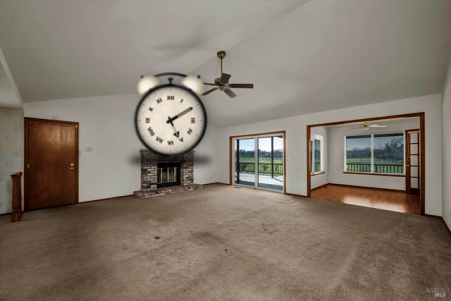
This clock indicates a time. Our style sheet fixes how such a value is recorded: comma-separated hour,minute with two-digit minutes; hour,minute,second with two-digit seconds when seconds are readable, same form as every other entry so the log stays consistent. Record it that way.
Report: 5,10
